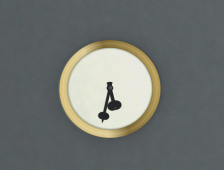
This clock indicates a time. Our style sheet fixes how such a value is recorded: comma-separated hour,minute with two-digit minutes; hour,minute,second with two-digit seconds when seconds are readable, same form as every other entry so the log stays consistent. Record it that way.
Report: 5,32
